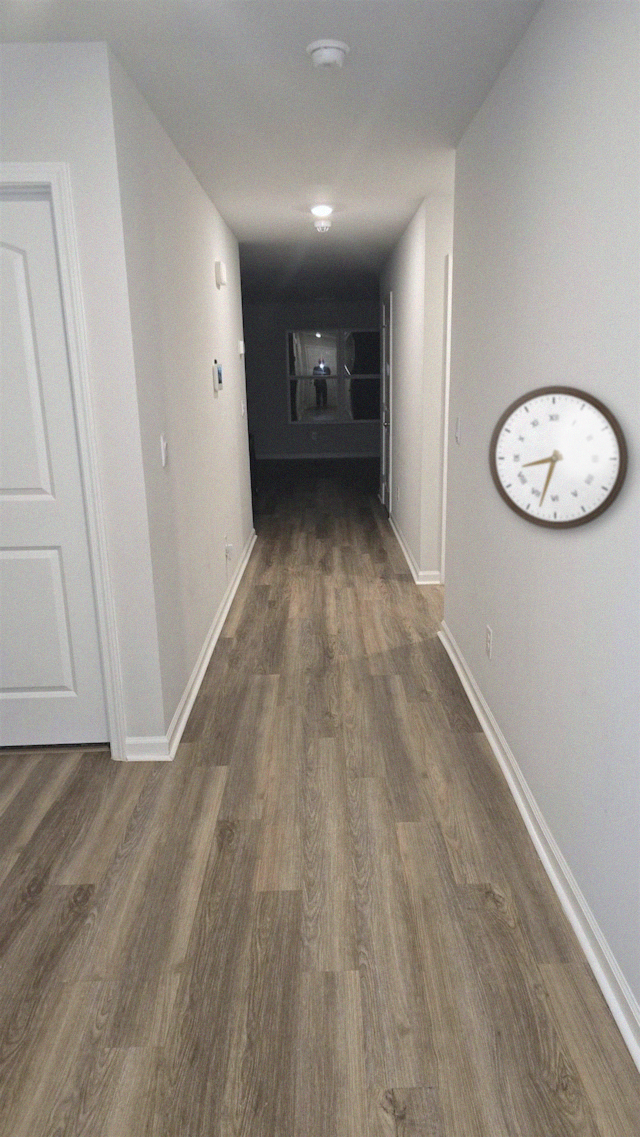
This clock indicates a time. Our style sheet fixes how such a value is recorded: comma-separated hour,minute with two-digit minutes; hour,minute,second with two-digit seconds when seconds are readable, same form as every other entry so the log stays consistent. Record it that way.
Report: 8,33
